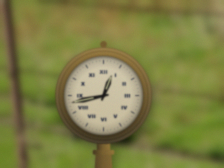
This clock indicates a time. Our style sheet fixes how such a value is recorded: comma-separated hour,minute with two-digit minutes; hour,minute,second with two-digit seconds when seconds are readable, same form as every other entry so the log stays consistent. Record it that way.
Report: 12,43
